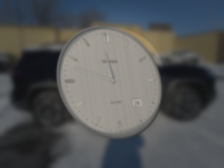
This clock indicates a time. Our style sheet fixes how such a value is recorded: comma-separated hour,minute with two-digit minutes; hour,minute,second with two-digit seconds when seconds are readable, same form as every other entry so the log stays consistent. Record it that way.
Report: 11,48
